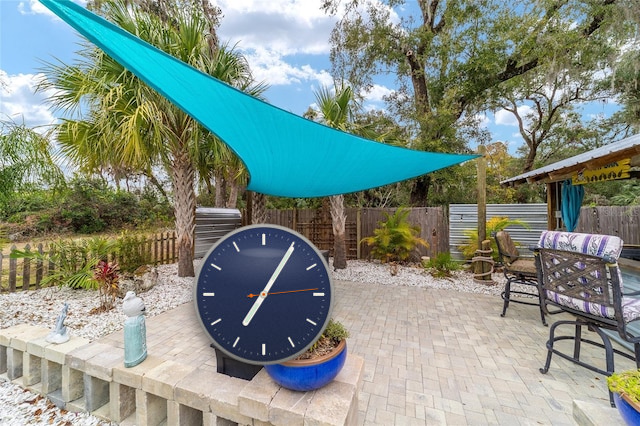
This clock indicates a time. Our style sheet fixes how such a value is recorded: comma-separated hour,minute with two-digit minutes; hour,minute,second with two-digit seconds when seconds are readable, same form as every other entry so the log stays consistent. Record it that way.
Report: 7,05,14
